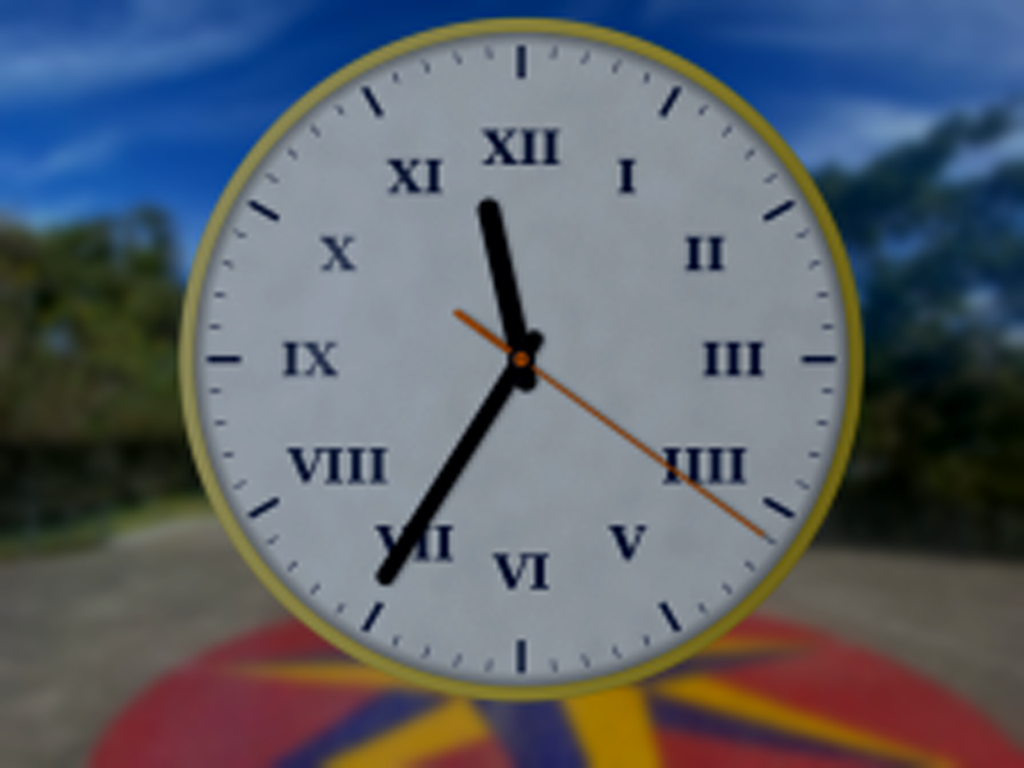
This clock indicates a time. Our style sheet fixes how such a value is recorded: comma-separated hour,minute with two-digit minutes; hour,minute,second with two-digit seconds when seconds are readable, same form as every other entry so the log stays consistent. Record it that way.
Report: 11,35,21
